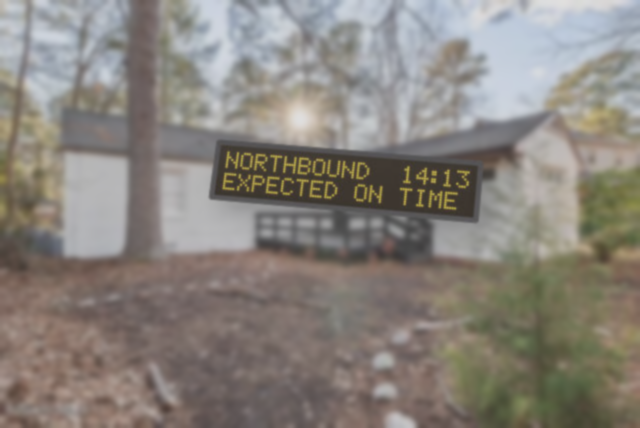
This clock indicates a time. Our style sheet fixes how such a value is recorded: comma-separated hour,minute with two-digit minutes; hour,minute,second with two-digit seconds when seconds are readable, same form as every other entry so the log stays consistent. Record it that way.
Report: 14,13
